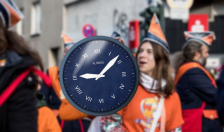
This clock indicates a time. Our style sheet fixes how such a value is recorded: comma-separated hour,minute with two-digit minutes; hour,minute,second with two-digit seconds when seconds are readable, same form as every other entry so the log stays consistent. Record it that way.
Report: 9,08
